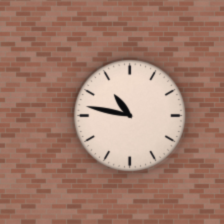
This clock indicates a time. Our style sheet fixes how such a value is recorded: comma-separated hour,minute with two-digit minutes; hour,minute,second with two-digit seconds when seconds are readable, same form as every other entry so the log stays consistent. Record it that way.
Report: 10,47
